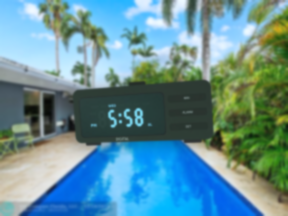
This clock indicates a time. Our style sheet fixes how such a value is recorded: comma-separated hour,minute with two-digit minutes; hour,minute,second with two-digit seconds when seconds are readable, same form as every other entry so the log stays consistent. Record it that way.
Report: 5,58
